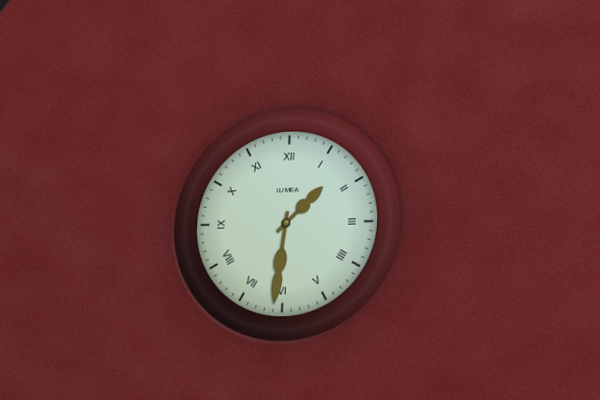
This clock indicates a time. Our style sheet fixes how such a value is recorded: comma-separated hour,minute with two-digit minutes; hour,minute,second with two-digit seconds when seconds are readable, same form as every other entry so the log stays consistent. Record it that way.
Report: 1,31
